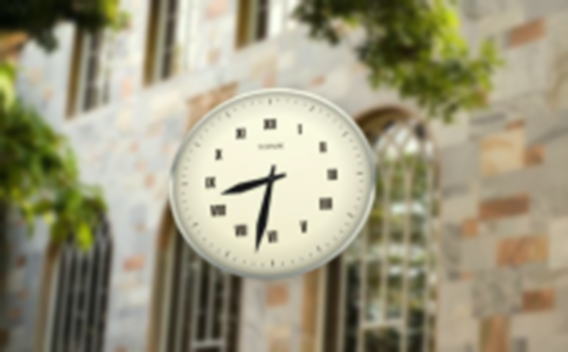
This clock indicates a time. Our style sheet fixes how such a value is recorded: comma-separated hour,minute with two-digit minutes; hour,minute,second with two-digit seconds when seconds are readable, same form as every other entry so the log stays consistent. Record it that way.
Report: 8,32
